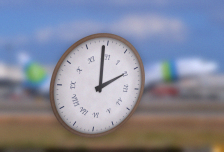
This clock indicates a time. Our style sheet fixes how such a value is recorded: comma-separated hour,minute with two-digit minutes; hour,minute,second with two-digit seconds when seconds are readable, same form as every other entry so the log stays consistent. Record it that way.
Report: 1,59
